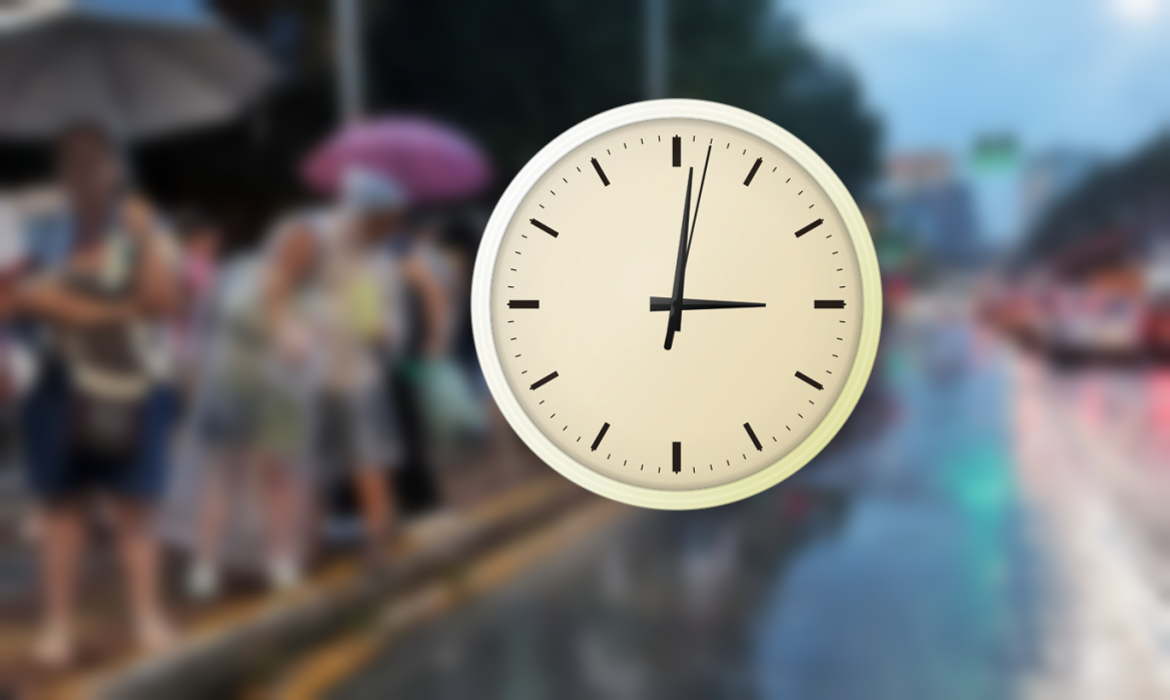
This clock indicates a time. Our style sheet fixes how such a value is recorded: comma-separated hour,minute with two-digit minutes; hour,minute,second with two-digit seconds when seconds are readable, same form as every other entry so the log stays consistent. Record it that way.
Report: 3,01,02
